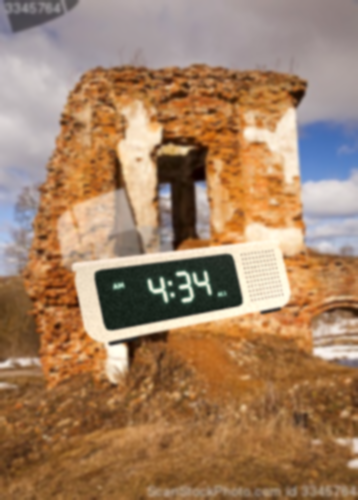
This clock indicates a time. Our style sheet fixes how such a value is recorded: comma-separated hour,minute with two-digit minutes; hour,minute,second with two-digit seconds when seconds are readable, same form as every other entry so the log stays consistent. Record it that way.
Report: 4,34
